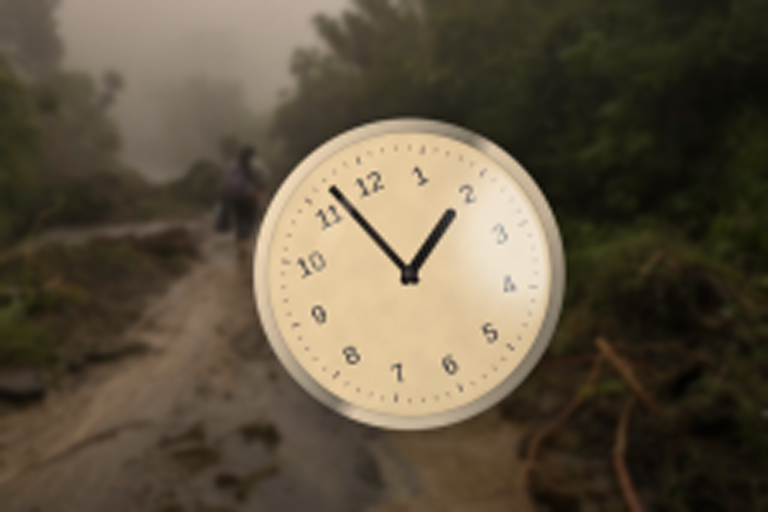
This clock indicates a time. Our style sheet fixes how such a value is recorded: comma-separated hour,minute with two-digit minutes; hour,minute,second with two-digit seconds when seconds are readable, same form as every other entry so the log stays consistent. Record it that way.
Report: 1,57
